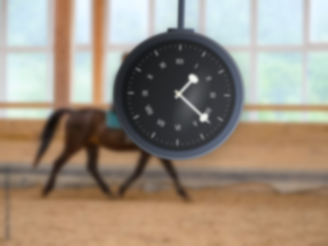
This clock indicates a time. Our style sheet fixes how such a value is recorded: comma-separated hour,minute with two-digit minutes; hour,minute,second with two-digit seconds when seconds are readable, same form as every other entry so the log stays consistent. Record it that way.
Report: 1,22
